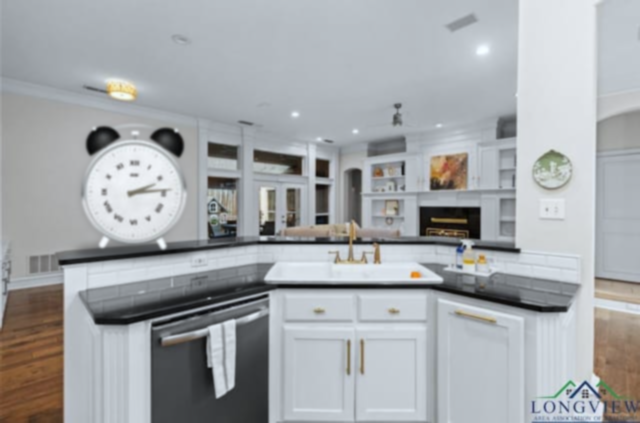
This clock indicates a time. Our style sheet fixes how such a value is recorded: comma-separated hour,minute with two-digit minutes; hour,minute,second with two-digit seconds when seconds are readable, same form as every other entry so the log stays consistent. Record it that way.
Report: 2,14
